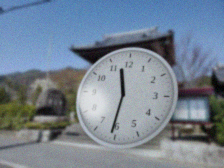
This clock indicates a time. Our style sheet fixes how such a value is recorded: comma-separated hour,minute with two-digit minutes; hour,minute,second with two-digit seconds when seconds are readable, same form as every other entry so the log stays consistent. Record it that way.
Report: 11,31
